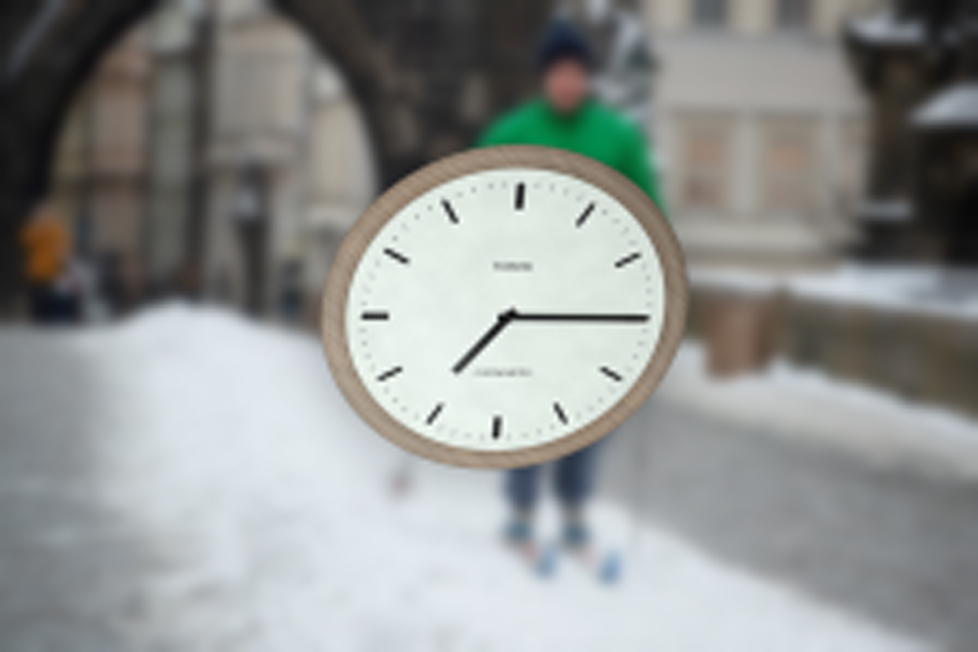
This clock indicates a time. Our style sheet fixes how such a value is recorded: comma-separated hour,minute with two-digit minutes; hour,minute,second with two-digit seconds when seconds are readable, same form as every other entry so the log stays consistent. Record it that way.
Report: 7,15
